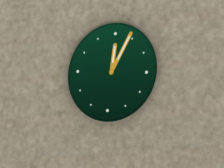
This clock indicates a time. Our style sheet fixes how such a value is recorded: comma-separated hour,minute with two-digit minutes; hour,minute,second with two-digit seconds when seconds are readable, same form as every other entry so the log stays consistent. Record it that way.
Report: 12,04
